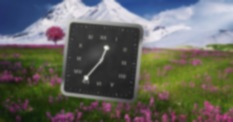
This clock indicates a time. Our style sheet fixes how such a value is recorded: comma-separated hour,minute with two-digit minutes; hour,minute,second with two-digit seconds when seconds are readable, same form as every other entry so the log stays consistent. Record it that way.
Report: 12,36
